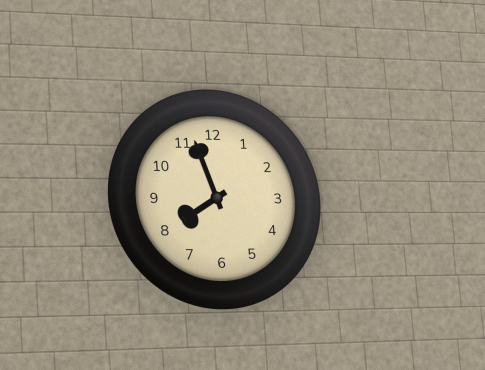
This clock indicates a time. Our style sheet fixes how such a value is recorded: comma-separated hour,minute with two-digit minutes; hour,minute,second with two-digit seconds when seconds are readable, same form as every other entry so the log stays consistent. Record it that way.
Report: 7,57
